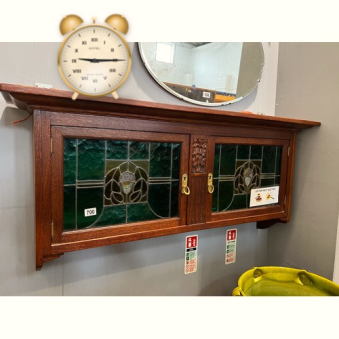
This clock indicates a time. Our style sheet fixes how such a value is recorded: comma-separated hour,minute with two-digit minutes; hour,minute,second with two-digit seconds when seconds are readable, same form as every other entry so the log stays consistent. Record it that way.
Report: 9,15
